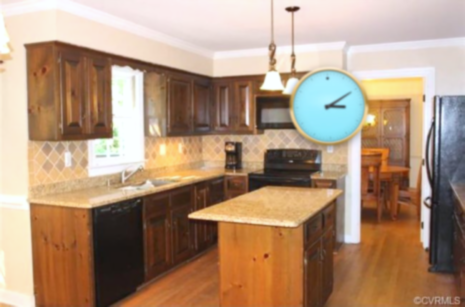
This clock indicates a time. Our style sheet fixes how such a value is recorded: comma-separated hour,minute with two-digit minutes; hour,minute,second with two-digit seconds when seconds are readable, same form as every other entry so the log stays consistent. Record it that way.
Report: 3,10
